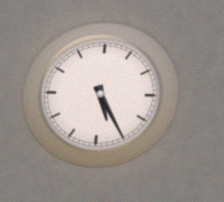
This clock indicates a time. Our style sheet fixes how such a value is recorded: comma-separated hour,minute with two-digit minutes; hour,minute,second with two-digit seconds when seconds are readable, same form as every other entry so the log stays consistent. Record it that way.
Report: 5,25
